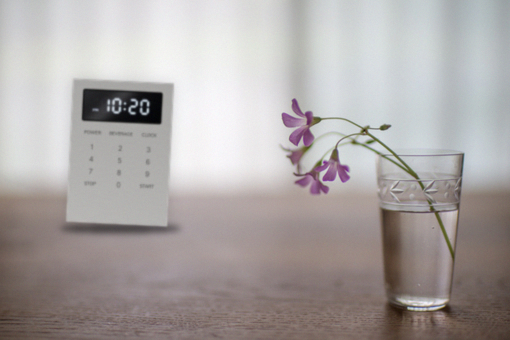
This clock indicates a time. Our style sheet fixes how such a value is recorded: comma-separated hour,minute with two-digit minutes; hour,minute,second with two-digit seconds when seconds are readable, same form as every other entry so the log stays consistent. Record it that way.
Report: 10,20
